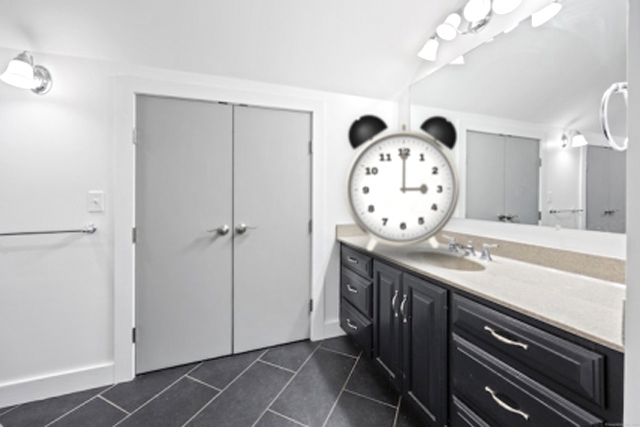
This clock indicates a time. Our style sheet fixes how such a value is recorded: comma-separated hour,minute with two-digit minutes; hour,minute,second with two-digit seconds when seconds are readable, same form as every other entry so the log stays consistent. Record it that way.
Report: 3,00
